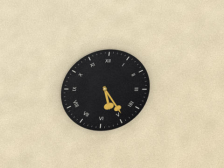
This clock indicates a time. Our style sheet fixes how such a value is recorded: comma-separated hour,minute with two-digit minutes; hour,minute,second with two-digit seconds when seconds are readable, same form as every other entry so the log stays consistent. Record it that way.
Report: 5,24
